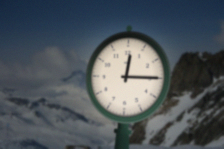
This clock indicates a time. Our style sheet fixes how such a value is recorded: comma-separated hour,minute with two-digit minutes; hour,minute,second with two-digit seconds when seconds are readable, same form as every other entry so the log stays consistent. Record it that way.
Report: 12,15
